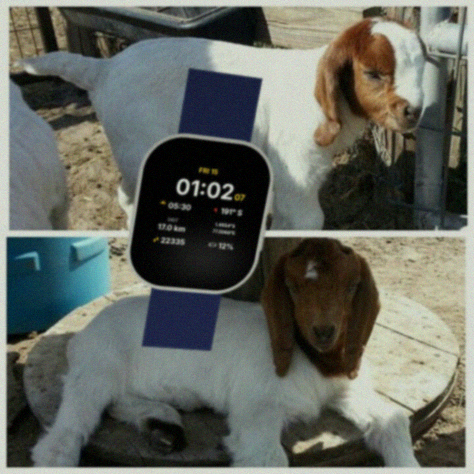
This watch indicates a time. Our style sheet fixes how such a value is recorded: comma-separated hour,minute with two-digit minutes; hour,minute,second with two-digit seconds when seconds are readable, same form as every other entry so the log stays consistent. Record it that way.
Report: 1,02
